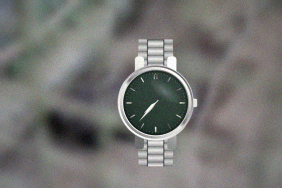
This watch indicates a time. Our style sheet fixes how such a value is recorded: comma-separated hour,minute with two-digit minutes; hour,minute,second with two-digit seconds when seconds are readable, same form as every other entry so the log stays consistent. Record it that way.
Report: 7,37
